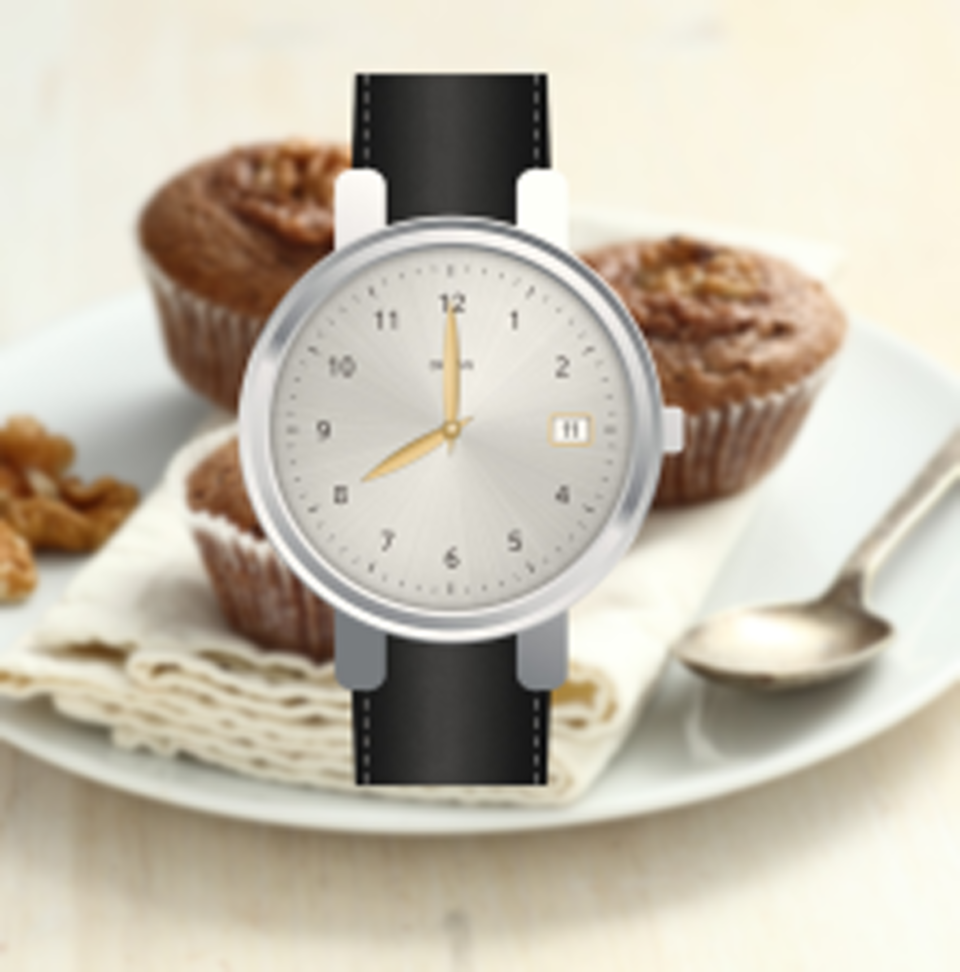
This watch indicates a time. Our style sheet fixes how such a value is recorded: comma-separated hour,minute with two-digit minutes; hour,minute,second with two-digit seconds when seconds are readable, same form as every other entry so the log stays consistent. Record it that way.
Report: 8,00
